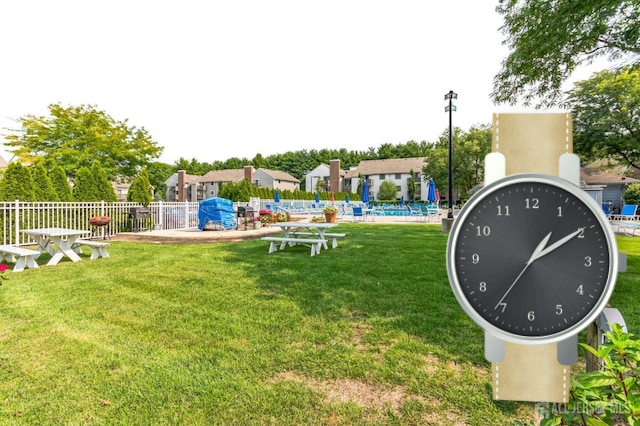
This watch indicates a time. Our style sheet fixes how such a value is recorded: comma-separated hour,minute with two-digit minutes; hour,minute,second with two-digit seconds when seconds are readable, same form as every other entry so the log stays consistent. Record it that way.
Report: 1,09,36
